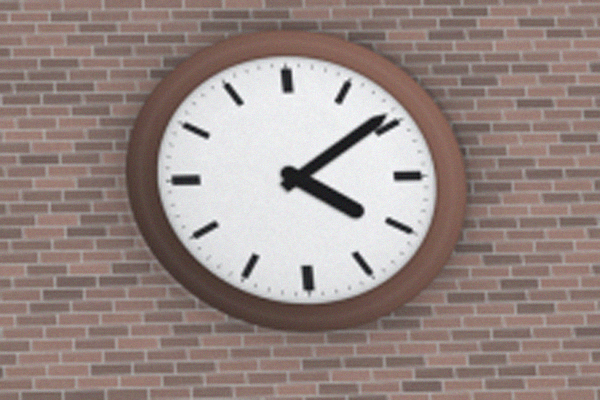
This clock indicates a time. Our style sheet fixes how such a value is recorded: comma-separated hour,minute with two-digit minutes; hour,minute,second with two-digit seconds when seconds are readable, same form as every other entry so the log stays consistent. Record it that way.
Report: 4,09
